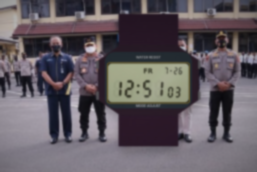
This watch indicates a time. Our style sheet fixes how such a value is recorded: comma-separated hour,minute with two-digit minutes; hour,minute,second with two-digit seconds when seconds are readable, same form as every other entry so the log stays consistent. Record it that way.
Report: 12,51,03
